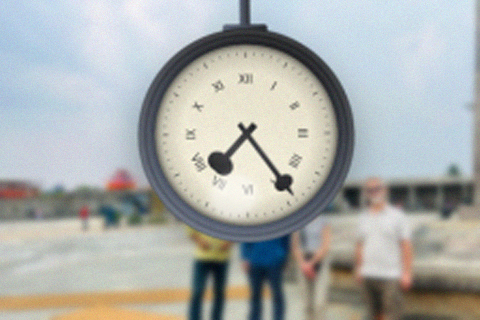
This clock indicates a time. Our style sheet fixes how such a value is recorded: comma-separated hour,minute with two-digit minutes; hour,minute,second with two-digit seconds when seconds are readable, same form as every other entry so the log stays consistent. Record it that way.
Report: 7,24
